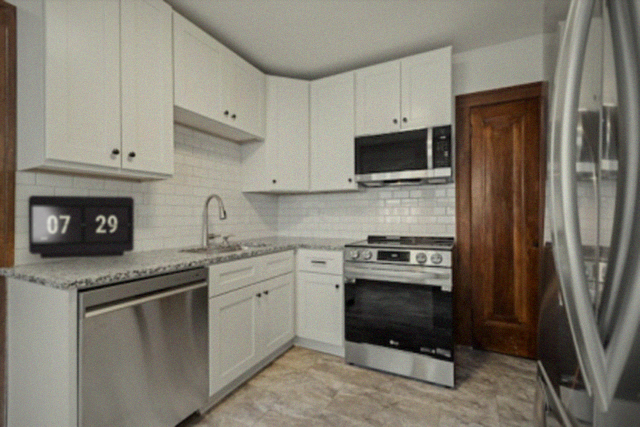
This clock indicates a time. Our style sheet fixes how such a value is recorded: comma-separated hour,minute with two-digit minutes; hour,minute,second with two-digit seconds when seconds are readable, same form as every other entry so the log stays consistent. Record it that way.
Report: 7,29
